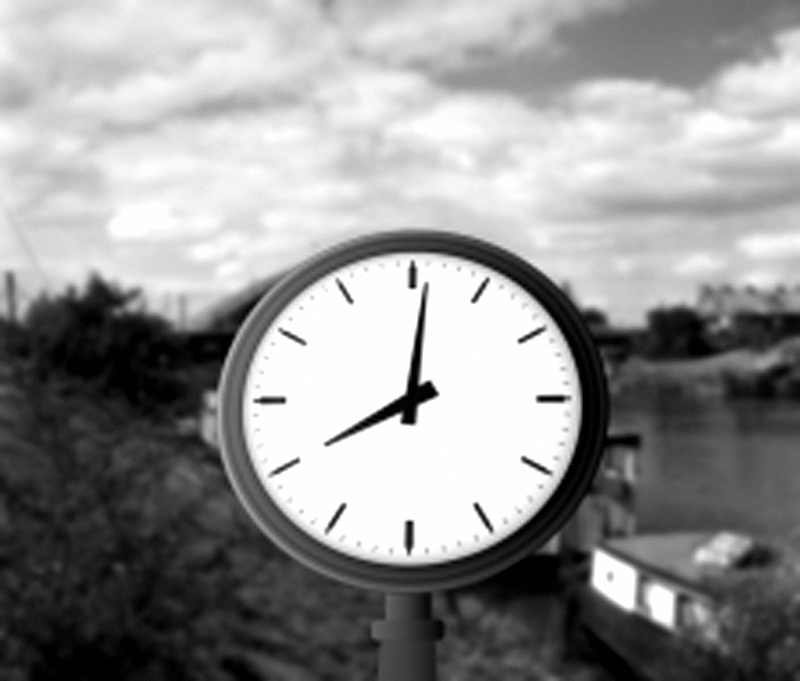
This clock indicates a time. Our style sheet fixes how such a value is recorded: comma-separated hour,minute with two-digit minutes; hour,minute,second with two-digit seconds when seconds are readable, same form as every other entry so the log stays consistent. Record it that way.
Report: 8,01
